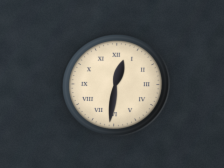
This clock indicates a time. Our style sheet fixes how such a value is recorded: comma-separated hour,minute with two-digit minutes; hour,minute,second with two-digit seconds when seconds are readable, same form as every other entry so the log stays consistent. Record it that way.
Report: 12,31
